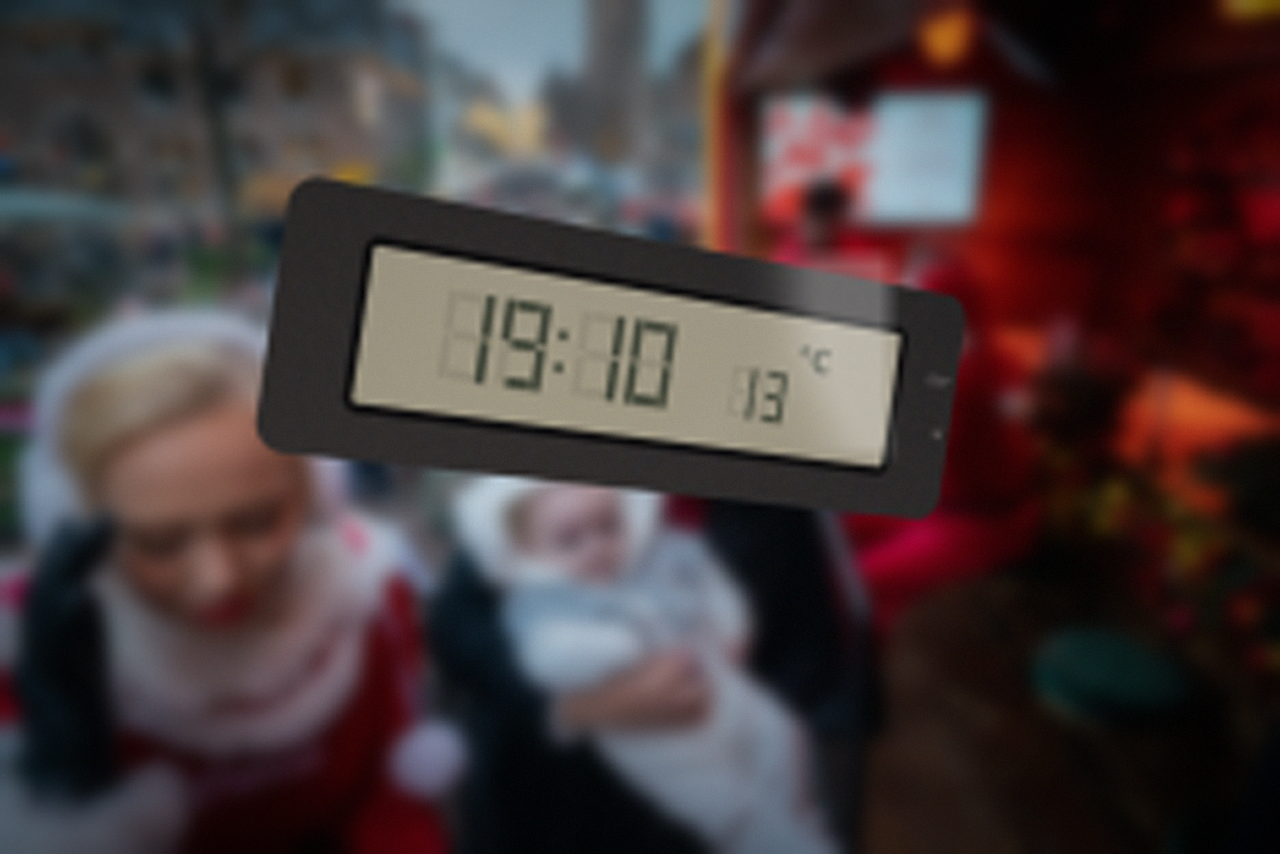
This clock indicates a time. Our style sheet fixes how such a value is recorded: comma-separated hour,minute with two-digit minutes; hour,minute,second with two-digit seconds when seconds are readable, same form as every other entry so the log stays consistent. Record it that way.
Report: 19,10
